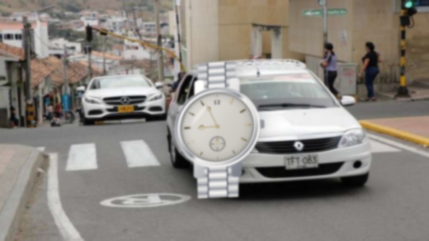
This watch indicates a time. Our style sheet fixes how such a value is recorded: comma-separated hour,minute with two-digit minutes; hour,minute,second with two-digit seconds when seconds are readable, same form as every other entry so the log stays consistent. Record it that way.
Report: 8,56
